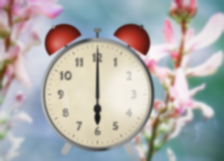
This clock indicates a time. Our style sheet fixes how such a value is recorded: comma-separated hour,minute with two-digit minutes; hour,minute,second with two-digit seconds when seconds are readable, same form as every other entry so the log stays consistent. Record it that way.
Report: 6,00
